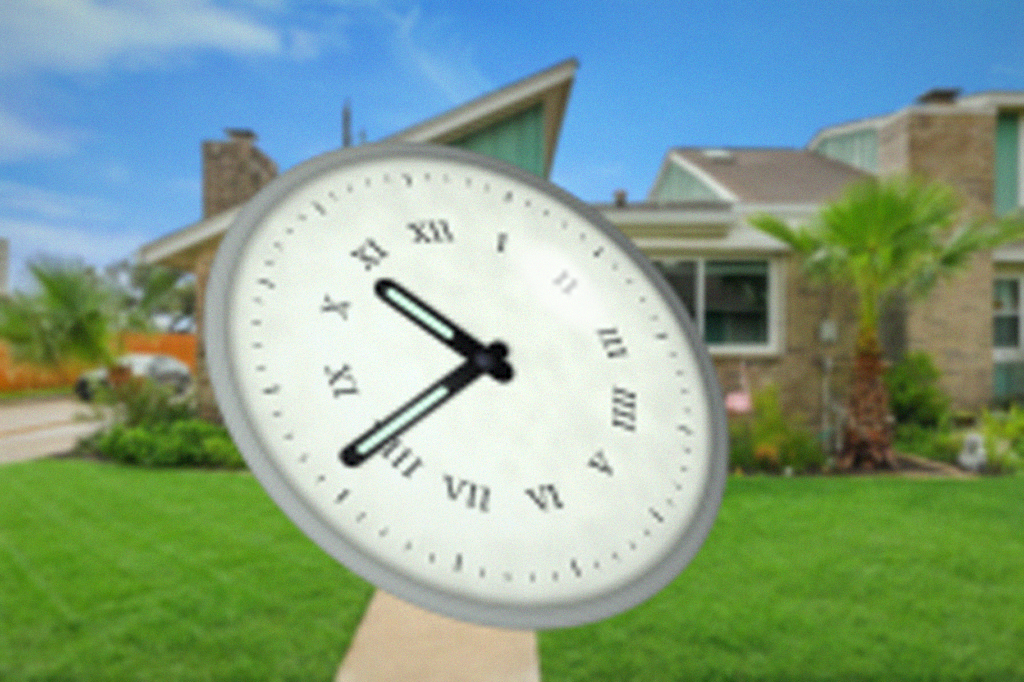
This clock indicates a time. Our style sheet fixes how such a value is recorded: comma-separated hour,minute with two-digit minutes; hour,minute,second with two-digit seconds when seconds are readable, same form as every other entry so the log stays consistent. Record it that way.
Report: 10,41
